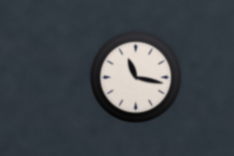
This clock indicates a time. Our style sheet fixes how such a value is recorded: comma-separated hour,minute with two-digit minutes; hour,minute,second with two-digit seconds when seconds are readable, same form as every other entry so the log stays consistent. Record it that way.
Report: 11,17
